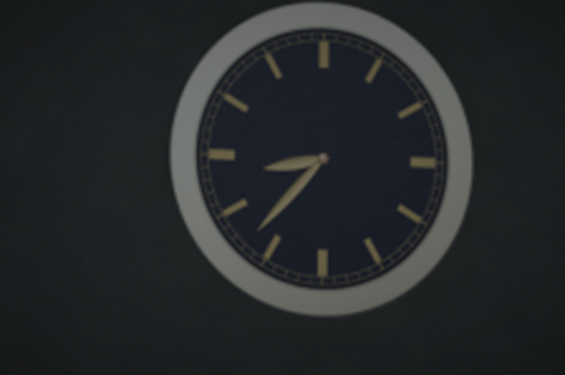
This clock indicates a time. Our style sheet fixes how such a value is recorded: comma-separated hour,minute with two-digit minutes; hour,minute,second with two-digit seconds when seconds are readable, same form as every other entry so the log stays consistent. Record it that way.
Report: 8,37
